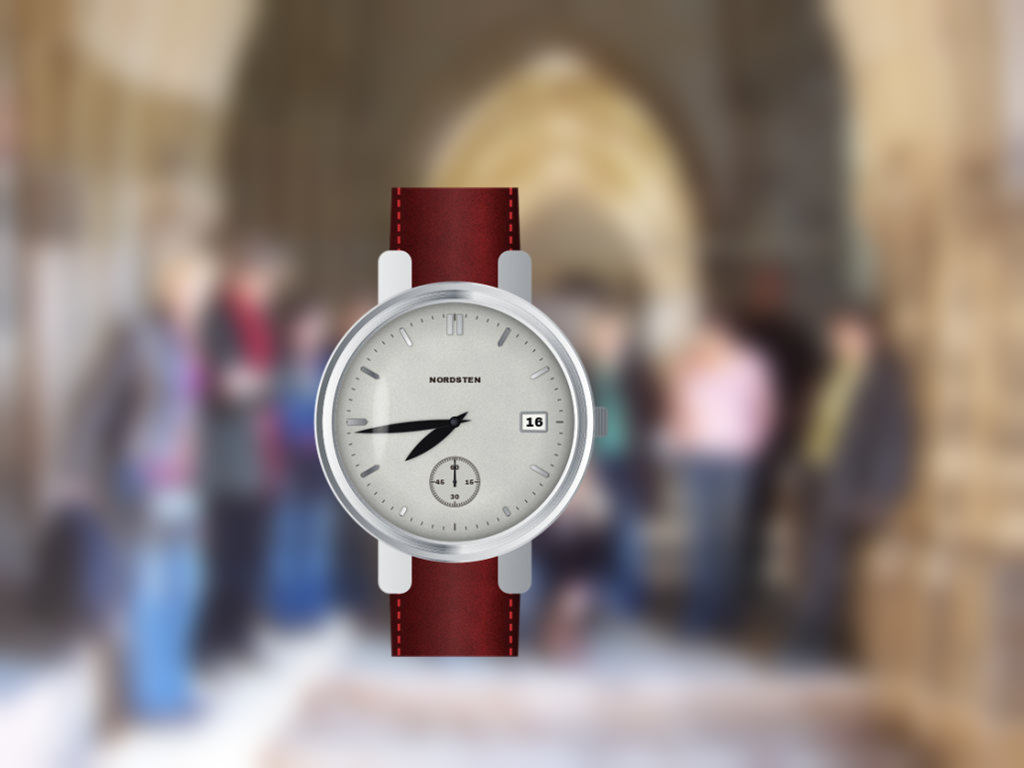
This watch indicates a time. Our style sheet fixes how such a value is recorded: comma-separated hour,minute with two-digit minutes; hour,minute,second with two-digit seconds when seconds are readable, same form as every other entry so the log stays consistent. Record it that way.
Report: 7,44
